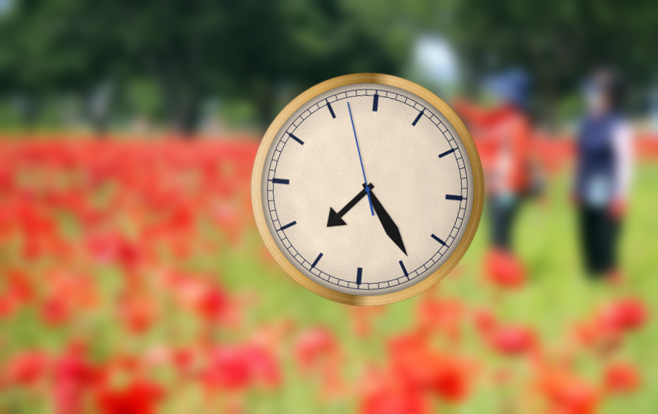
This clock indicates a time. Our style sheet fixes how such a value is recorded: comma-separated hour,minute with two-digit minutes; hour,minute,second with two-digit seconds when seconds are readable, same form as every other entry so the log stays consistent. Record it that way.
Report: 7,23,57
